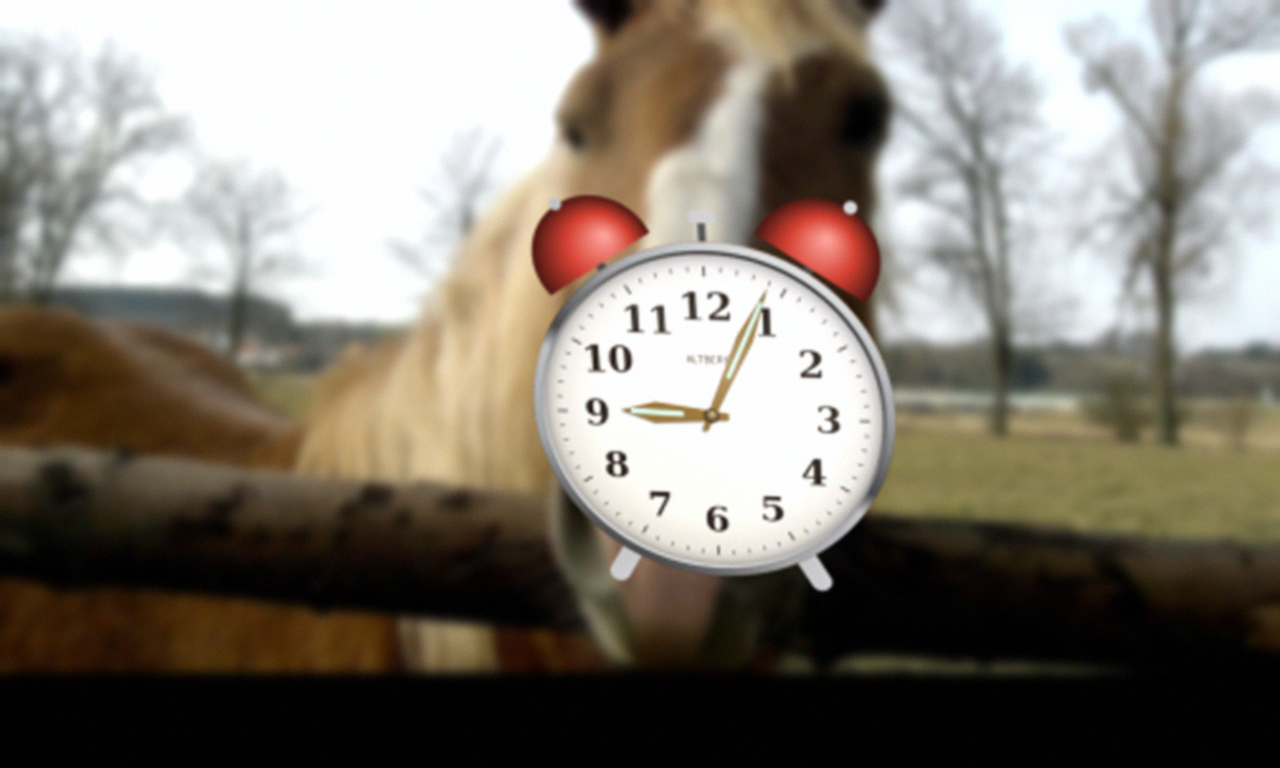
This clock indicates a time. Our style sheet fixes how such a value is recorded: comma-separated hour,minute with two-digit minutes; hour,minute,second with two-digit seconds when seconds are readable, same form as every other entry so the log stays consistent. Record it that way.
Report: 9,04
